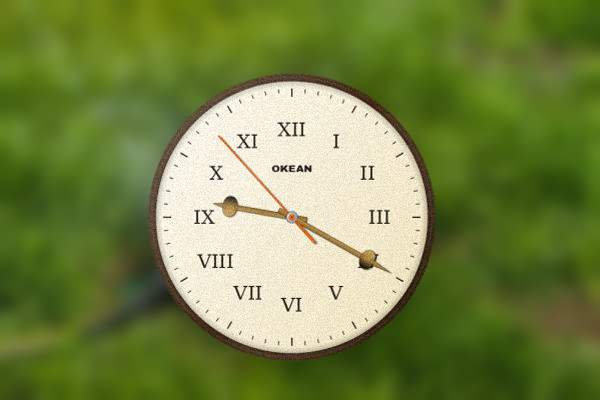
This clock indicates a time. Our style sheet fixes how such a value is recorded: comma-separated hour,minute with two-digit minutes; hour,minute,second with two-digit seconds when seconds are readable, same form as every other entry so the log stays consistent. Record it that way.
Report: 9,19,53
